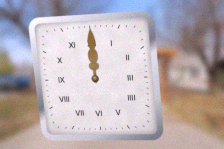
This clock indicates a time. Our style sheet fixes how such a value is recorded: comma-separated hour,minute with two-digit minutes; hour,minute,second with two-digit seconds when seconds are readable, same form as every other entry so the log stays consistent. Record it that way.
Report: 12,00
